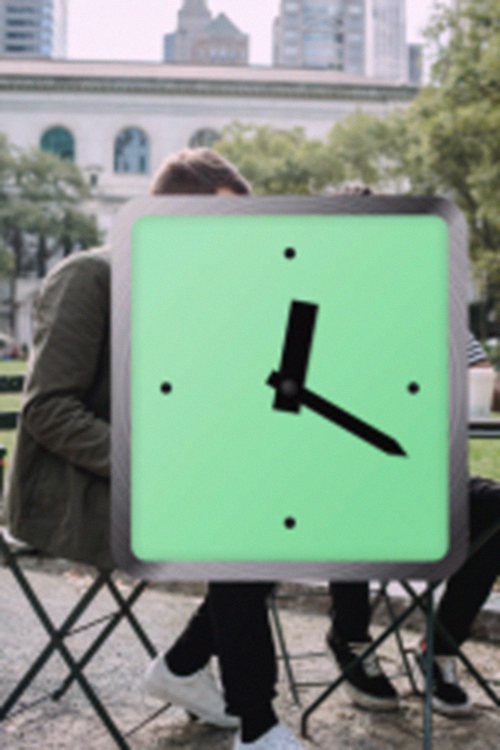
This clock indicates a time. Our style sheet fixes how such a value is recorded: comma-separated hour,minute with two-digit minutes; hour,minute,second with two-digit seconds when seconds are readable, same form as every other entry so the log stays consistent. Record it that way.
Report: 12,20
